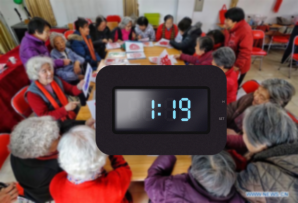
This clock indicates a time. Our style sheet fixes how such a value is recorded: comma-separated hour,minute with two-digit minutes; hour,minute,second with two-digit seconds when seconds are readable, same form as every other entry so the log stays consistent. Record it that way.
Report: 1,19
